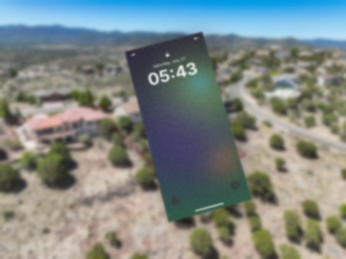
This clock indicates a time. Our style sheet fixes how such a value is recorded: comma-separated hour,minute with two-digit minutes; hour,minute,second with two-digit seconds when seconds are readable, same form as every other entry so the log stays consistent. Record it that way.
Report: 5,43
